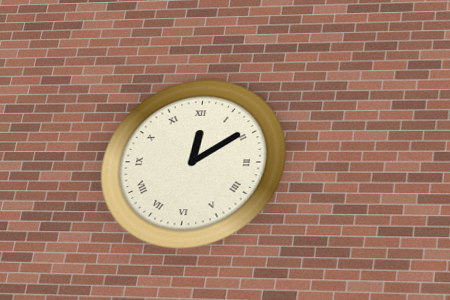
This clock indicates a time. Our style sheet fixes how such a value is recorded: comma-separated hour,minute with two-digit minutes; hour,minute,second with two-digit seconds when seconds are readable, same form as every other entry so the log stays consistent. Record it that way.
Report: 12,09
